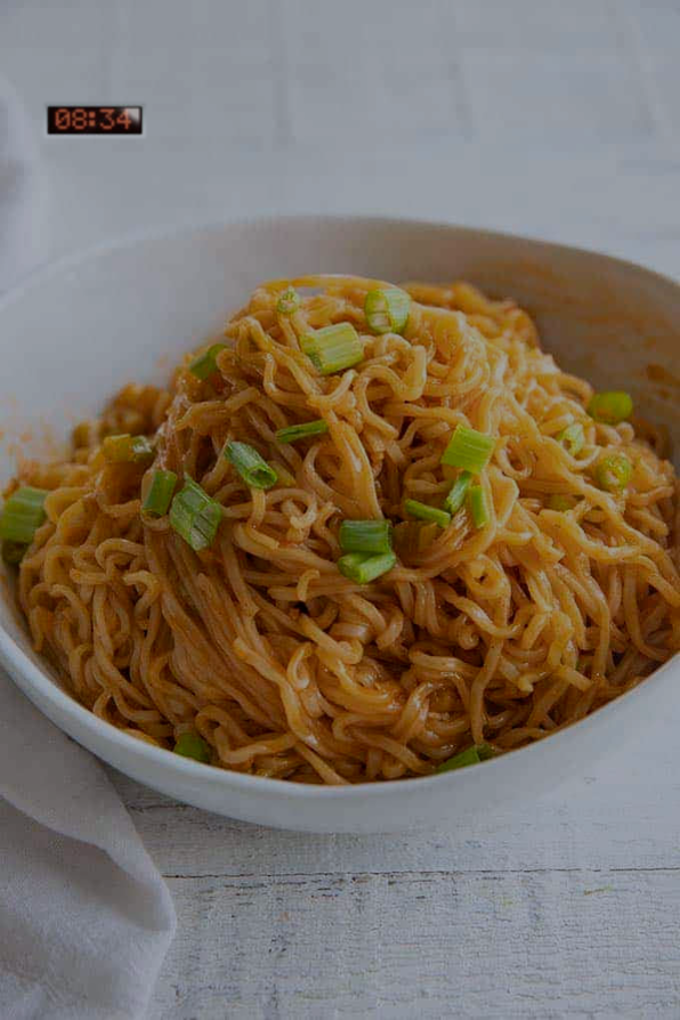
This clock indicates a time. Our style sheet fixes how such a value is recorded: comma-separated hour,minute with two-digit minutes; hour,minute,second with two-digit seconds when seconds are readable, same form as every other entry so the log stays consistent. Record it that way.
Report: 8,34
